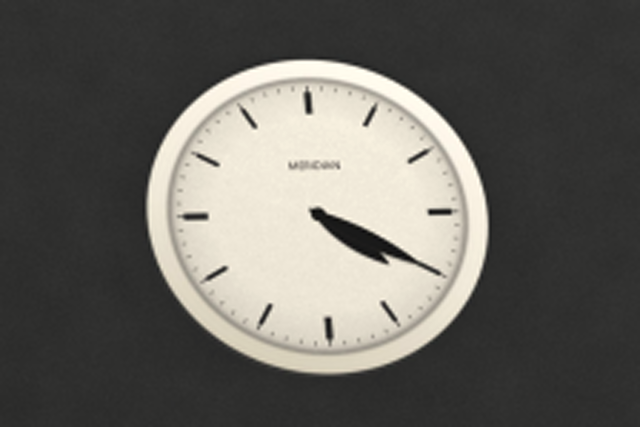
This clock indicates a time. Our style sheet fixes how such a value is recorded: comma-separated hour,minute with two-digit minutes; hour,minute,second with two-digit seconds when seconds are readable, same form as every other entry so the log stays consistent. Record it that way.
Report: 4,20
